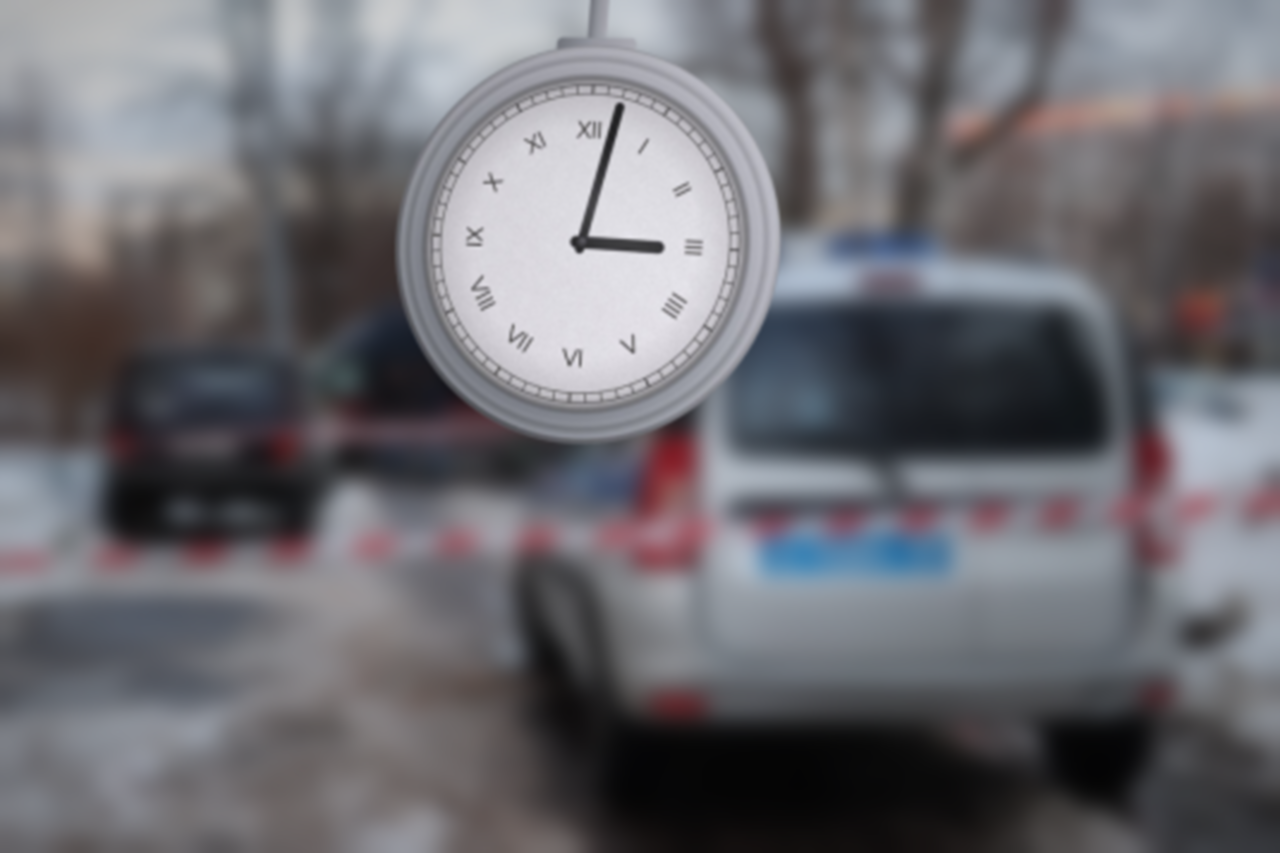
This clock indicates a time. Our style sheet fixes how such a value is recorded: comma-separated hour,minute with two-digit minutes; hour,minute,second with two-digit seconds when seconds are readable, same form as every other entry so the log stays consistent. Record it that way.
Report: 3,02
